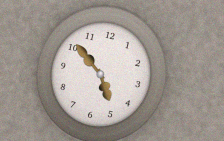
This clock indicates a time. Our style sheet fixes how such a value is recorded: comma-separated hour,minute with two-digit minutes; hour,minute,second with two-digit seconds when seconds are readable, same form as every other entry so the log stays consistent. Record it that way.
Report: 4,51
